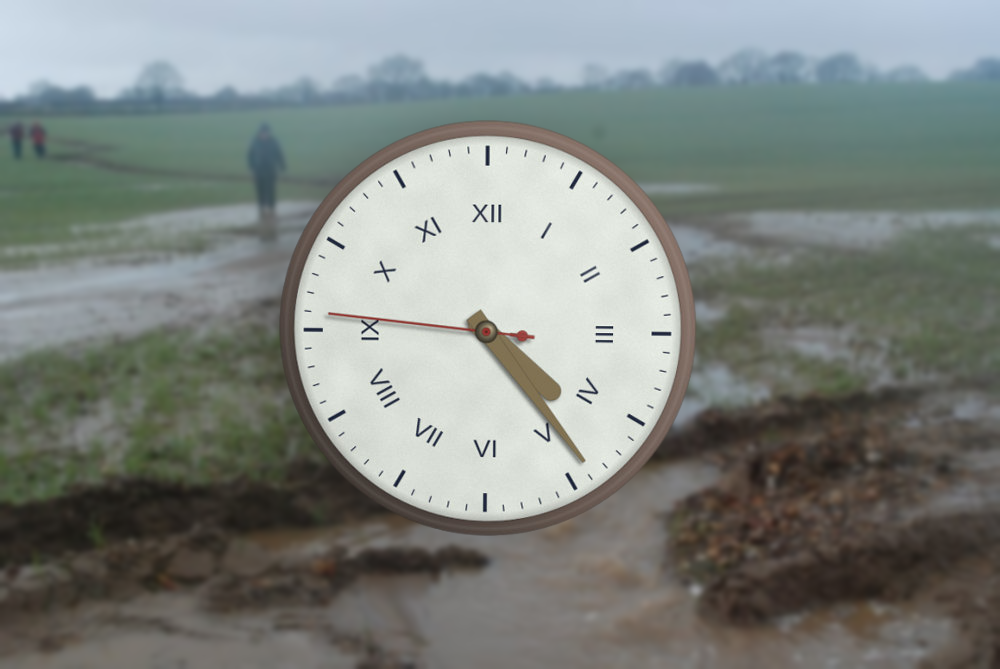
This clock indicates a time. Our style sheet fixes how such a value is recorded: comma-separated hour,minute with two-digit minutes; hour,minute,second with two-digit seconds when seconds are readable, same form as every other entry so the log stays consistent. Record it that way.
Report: 4,23,46
